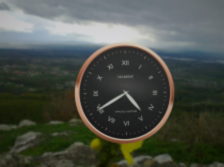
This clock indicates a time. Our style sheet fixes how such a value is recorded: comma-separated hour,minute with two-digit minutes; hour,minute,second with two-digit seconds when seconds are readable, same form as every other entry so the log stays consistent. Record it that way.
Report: 4,40
